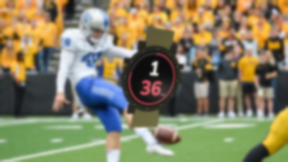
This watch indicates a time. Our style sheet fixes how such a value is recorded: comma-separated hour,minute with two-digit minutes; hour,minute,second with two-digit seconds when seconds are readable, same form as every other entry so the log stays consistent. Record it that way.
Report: 1,36
